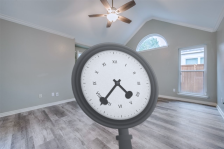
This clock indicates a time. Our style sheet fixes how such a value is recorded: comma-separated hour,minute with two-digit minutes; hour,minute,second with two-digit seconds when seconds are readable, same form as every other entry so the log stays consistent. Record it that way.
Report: 4,37
